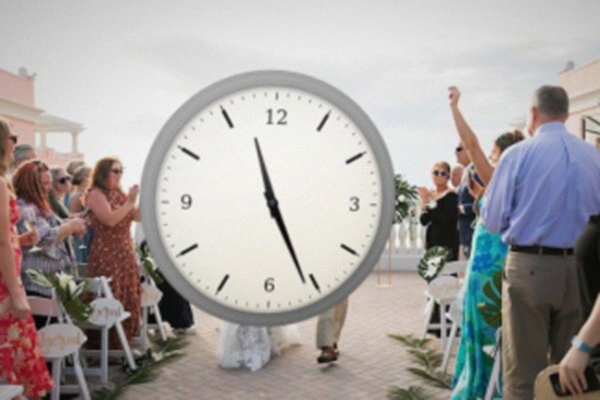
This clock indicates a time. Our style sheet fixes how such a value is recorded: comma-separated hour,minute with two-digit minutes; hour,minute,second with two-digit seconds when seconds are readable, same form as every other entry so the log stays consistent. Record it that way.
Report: 11,26
